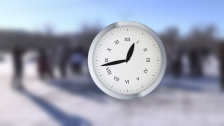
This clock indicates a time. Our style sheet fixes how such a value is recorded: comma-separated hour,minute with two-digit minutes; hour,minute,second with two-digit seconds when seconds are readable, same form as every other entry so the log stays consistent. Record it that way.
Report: 12,43
